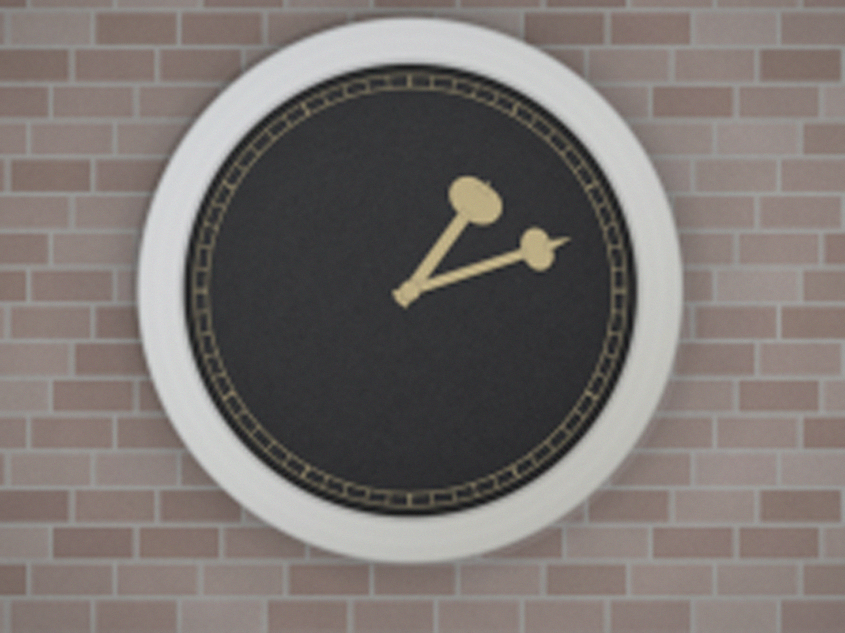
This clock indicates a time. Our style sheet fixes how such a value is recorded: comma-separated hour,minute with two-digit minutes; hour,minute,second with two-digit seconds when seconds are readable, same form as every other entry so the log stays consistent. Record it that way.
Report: 1,12
